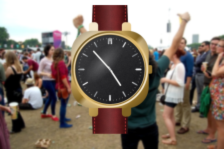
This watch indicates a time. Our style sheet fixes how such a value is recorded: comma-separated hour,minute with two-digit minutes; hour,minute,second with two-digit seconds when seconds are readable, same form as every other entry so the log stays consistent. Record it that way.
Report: 4,53
